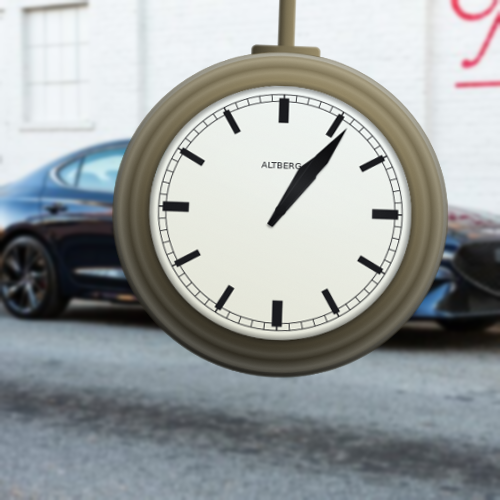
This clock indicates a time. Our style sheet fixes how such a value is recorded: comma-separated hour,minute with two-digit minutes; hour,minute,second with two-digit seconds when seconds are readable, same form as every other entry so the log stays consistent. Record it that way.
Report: 1,06
